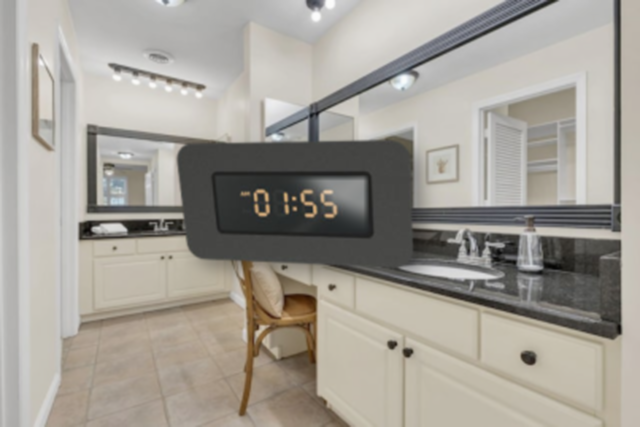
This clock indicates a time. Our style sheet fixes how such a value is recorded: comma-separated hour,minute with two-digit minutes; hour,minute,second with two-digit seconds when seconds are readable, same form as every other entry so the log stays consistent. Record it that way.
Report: 1,55
